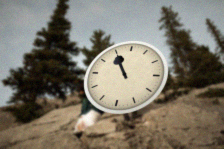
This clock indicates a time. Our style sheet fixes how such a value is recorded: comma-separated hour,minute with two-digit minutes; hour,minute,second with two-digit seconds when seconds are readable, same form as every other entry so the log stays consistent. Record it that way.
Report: 10,55
